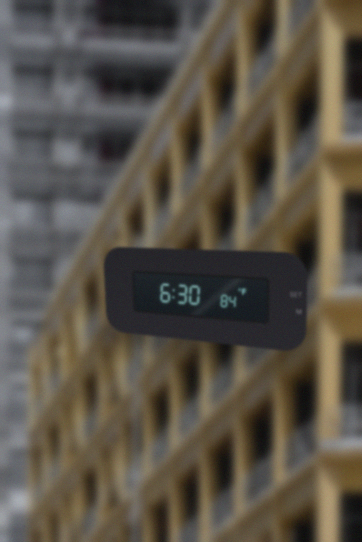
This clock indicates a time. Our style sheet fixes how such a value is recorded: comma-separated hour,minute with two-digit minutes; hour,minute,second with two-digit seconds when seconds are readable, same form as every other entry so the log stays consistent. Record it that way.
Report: 6,30
